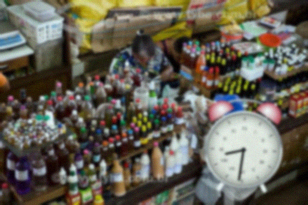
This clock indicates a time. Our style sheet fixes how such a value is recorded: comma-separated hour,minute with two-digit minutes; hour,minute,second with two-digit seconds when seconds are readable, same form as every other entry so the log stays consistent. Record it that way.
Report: 8,31
